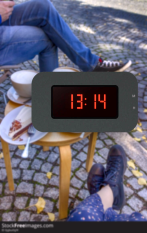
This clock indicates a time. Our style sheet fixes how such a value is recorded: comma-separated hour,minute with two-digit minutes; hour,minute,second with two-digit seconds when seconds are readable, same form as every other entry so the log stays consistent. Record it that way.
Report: 13,14
